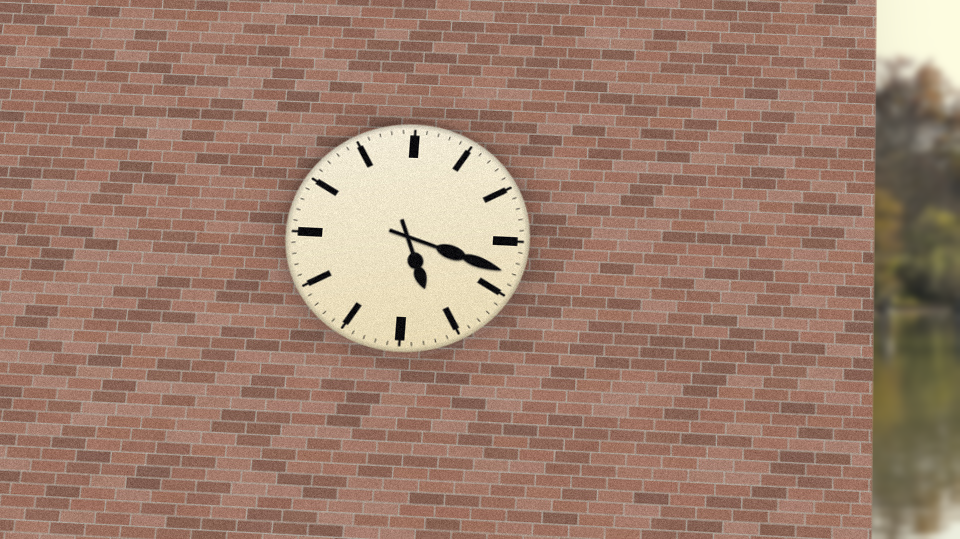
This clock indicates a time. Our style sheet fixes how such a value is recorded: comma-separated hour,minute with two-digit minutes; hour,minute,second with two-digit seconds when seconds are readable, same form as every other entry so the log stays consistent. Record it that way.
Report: 5,18
